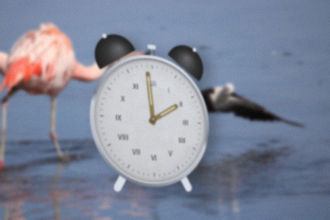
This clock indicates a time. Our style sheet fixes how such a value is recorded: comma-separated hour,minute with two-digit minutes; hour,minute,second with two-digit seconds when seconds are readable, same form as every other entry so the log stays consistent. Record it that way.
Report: 1,59
